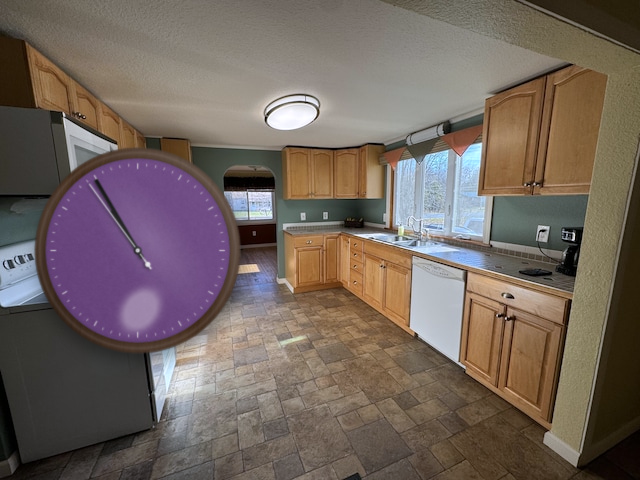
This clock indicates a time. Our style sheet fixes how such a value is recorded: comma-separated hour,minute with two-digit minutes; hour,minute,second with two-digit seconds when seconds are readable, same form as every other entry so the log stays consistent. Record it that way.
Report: 10,54,54
